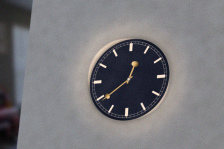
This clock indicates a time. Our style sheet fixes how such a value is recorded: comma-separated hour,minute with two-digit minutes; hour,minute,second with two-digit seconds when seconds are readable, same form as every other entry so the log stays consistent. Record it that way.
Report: 12,39
